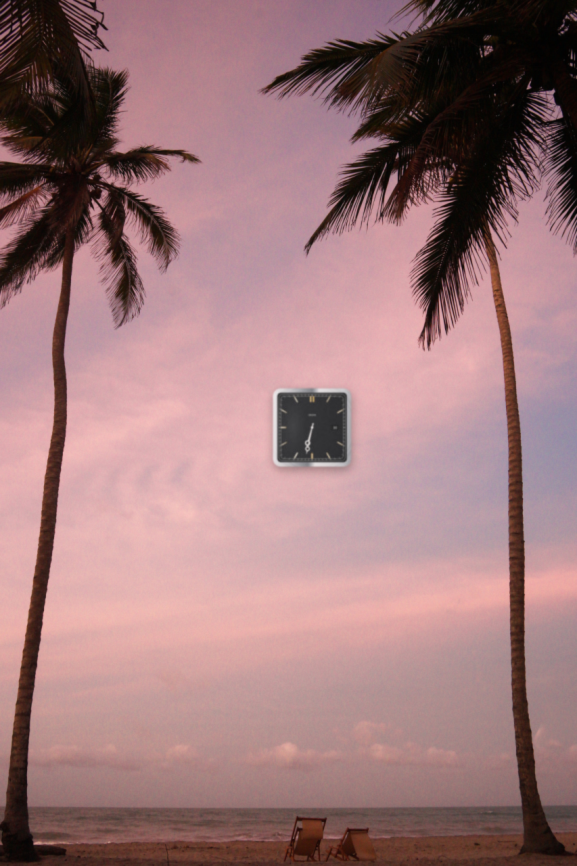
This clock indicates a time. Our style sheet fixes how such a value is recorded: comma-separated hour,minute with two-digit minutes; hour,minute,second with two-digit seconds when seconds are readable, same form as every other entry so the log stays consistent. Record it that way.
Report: 6,32
